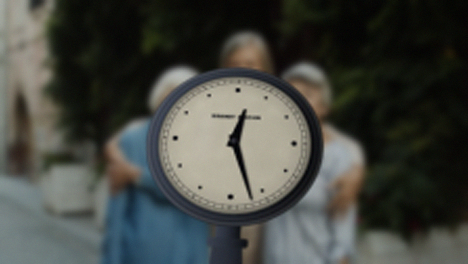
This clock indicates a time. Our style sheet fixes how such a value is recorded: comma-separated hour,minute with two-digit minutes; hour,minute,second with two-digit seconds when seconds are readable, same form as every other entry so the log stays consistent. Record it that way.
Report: 12,27
